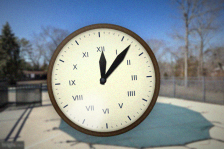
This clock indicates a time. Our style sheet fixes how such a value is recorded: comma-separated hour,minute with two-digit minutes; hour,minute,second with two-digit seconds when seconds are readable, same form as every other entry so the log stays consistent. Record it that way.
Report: 12,07
